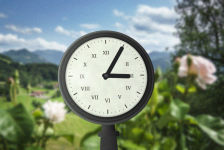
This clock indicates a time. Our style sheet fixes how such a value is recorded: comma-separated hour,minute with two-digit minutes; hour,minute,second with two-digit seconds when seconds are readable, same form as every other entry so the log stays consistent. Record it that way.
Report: 3,05
